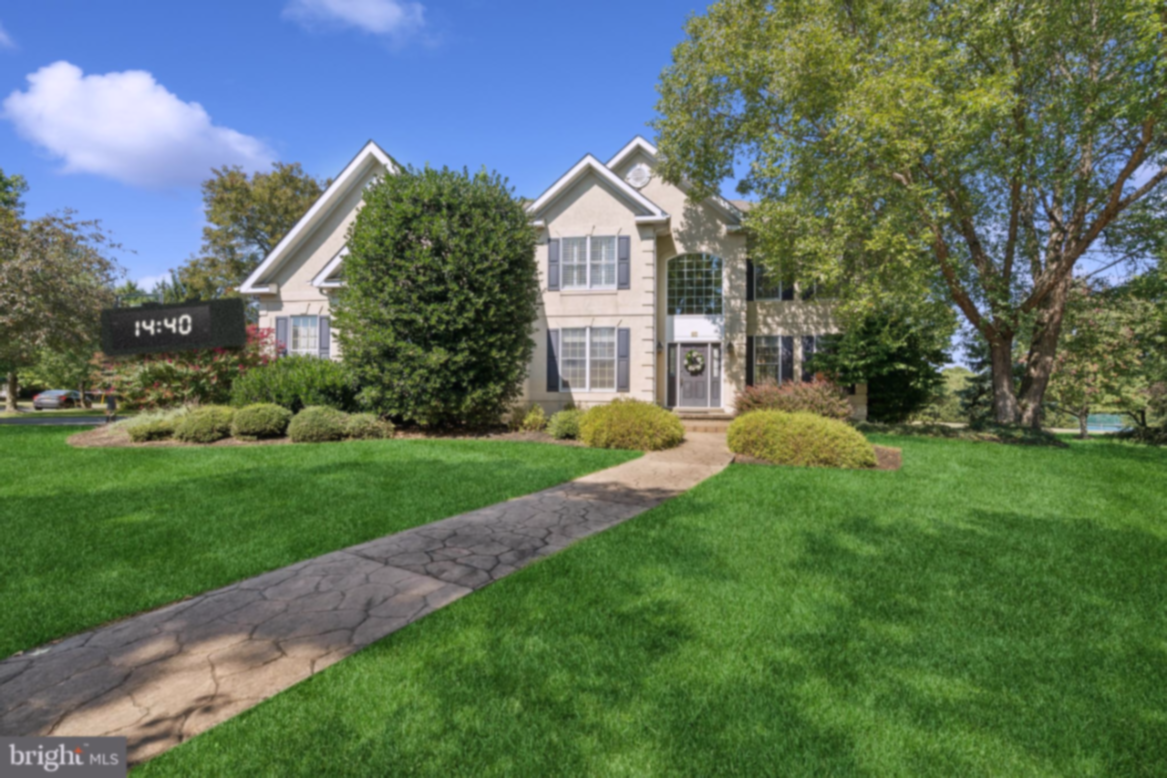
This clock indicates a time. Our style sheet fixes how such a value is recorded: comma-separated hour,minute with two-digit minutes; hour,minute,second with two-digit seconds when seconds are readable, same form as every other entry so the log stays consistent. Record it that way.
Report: 14,40
